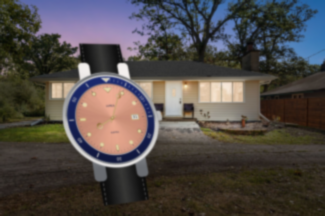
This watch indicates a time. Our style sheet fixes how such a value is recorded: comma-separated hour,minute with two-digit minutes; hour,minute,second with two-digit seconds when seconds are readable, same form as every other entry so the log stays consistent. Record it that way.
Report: 8,04
